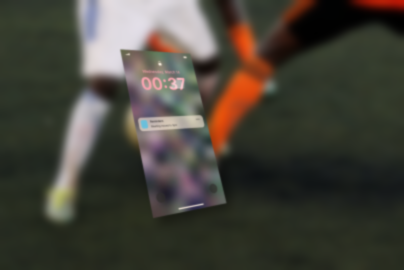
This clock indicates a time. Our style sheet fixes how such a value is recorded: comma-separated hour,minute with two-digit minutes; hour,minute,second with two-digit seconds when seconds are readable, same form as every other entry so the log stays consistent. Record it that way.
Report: 0,37
